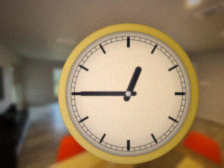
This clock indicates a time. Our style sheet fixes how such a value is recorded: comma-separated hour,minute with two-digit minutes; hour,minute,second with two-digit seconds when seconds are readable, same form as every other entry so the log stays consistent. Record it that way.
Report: 12,45
